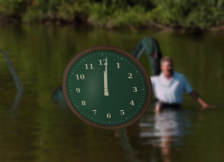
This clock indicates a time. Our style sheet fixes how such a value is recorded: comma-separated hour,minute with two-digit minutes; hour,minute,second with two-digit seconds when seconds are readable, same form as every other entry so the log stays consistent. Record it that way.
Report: 12,01
